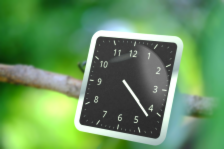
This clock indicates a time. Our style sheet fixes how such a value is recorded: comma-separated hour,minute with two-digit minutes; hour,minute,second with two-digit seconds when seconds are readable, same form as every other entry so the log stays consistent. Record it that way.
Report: 4,22
